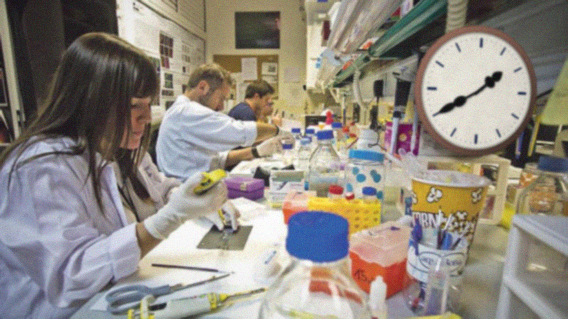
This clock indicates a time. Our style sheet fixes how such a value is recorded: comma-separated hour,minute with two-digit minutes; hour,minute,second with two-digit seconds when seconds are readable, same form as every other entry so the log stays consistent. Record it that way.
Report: 1,40
